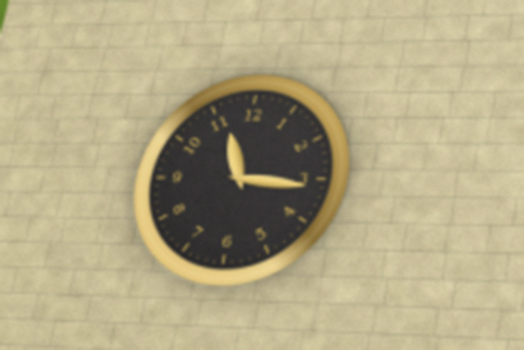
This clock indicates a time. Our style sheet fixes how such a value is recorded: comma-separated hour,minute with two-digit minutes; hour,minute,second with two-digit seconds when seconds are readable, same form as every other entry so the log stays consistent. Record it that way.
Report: 11,16
